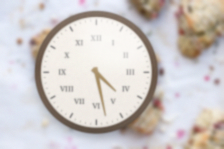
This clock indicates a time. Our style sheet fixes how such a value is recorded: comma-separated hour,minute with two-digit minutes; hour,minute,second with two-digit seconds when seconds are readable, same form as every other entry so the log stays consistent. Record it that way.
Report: 4,28
